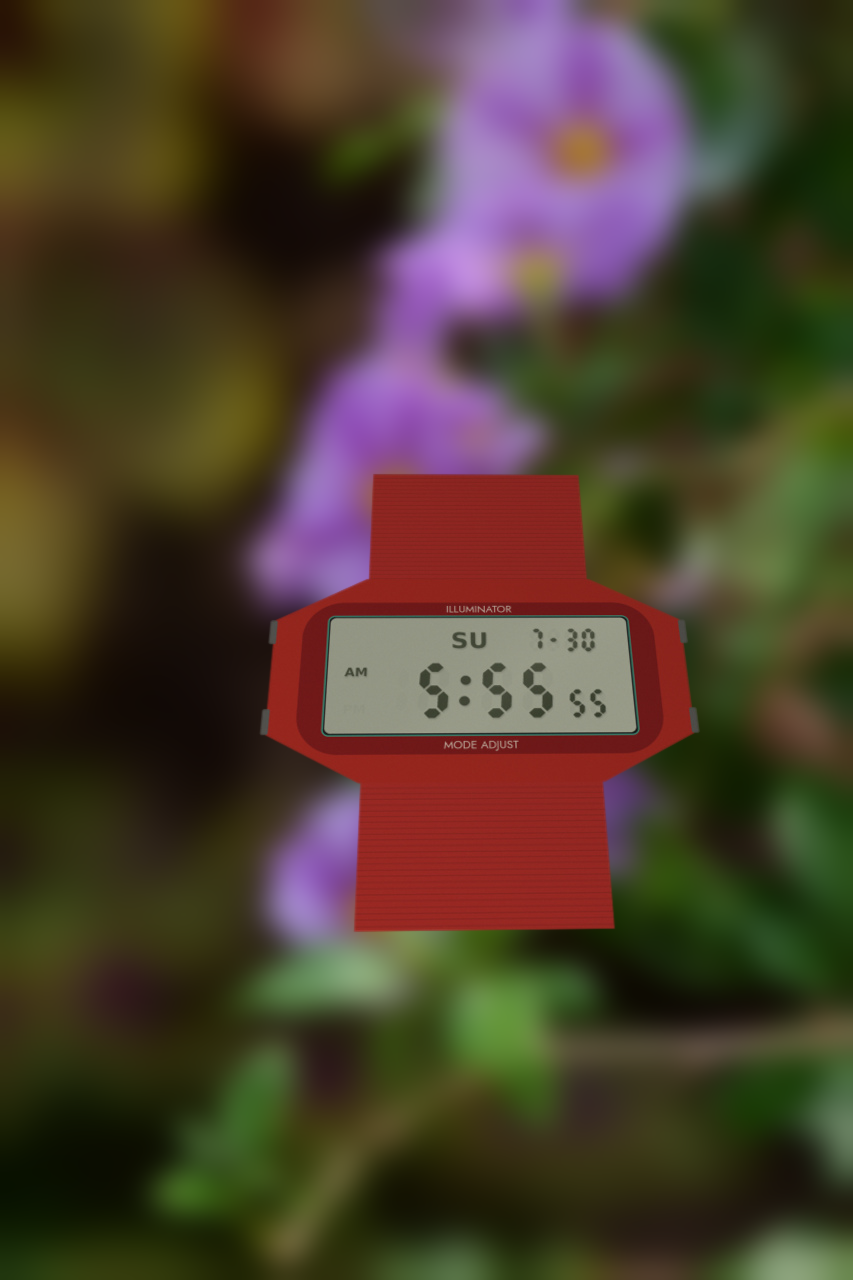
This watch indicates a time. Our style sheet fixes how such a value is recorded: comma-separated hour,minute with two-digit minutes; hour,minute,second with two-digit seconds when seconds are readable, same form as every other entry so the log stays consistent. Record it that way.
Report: 5,55,55
